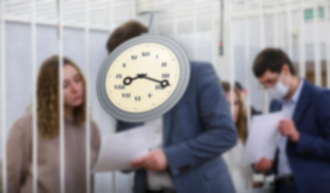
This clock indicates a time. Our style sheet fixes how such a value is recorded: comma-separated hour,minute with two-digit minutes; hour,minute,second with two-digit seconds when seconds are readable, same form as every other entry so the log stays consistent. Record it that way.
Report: 8,18
